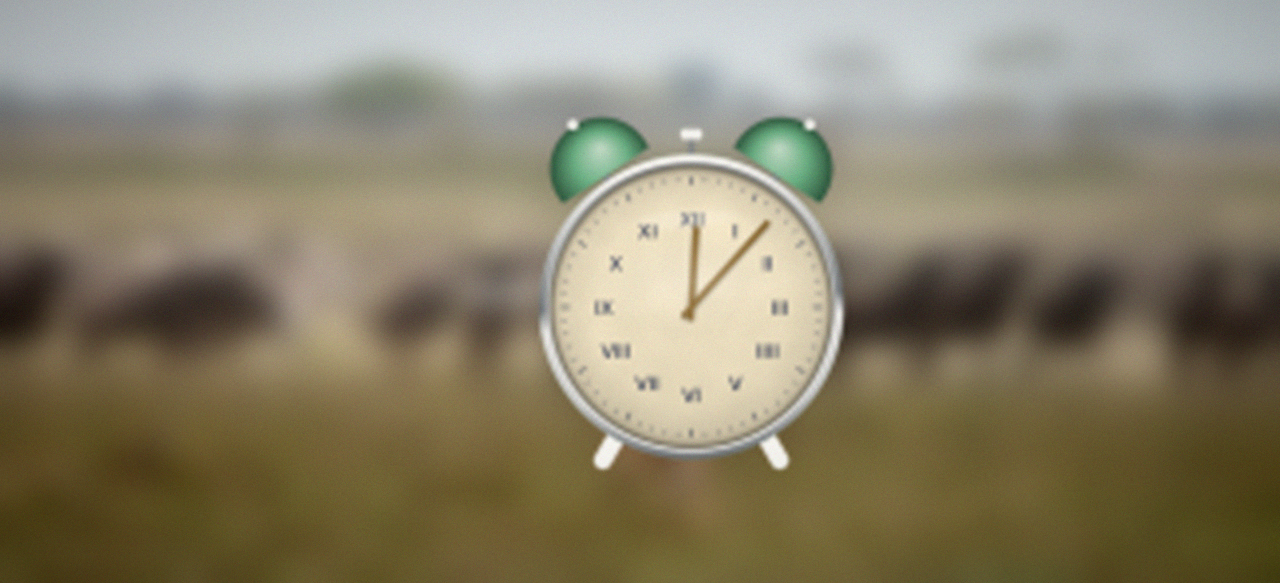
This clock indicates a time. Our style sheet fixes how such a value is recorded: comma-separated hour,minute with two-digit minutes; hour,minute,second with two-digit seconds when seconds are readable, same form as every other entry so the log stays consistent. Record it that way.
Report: 12,07
